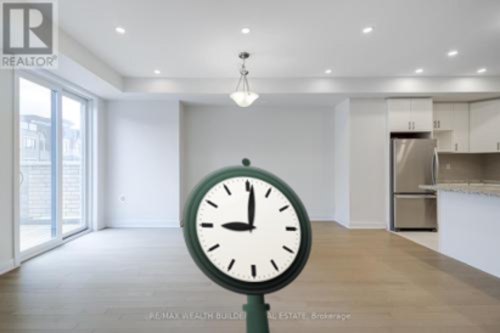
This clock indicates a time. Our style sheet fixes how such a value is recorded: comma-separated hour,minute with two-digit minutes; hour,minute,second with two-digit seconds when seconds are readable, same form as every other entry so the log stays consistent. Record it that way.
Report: 9,01
